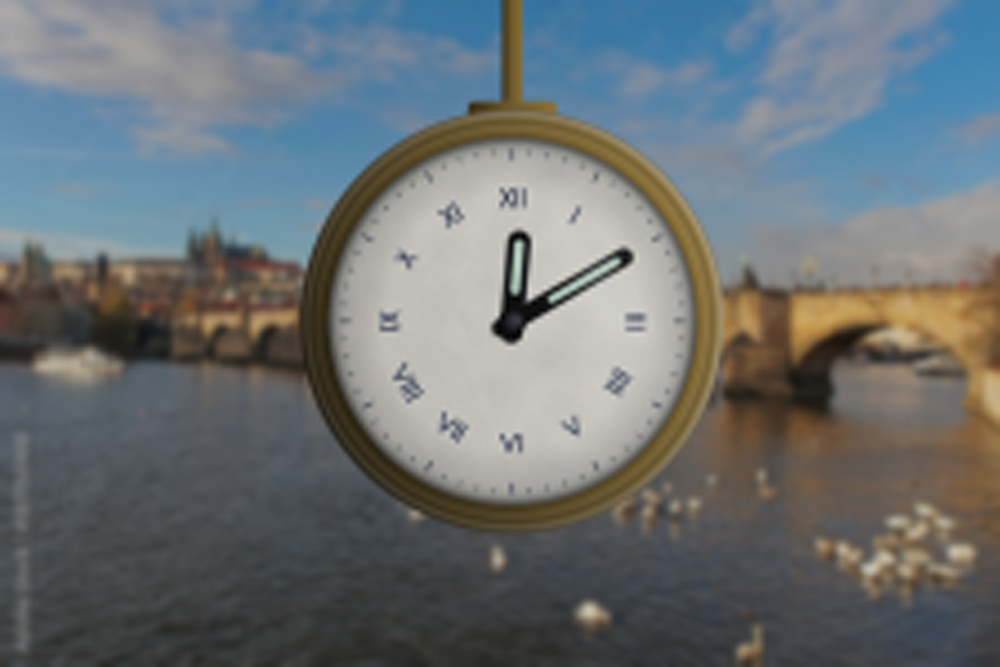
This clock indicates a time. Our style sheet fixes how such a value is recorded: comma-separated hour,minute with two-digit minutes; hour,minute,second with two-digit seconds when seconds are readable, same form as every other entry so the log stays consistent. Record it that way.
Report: 12,10
